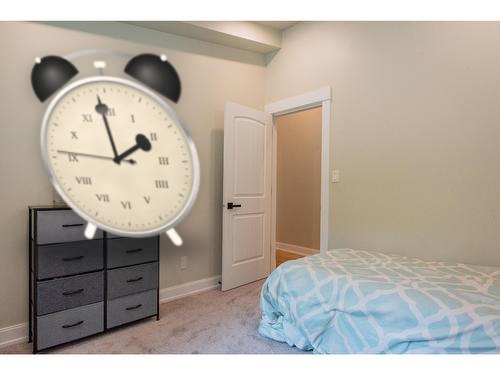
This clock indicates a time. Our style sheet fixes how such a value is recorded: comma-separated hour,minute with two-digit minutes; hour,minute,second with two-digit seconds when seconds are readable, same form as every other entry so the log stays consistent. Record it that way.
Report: 1,58,46
